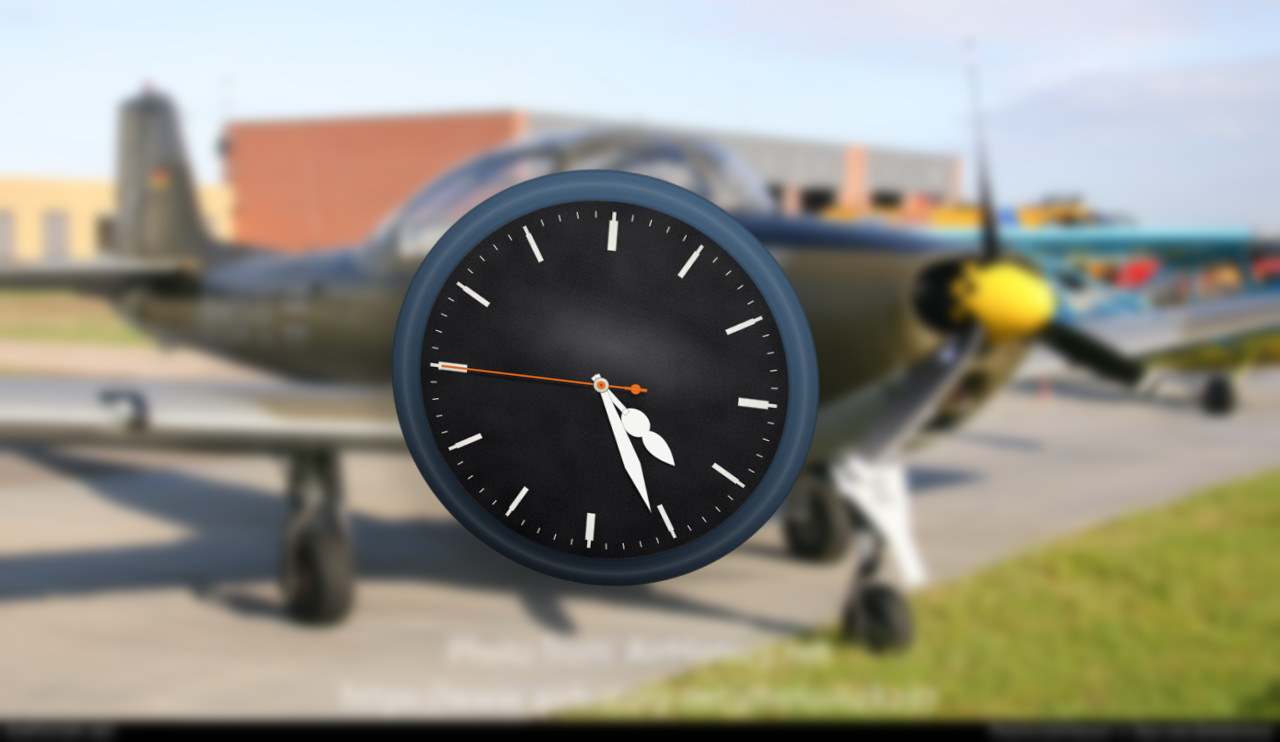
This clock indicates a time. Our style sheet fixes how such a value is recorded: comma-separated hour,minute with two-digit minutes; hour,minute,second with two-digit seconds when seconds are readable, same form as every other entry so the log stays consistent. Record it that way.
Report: 4,25,45
